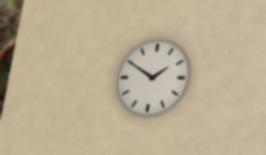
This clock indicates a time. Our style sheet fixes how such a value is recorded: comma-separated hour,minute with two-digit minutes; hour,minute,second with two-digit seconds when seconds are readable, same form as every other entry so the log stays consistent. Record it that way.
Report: 1,50
